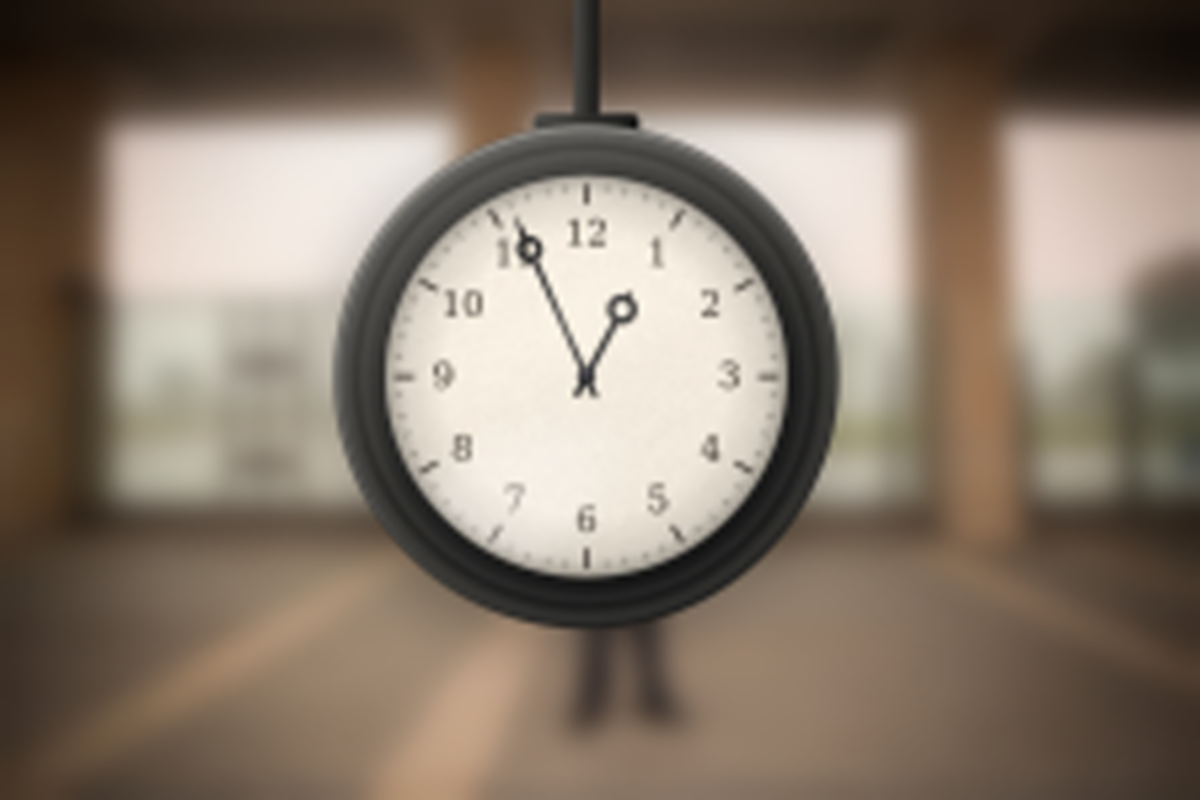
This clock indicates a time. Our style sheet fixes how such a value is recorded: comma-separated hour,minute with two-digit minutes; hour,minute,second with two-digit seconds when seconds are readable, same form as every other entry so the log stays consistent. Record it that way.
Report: 12,56
